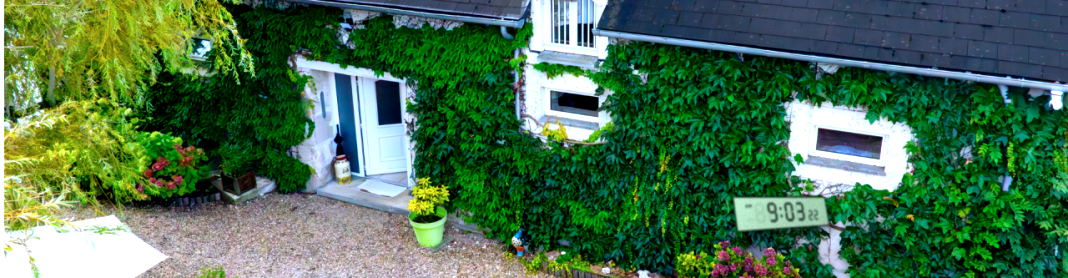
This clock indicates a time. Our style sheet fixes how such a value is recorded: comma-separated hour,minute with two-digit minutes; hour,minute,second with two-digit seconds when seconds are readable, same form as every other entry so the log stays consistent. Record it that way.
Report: 9,03
